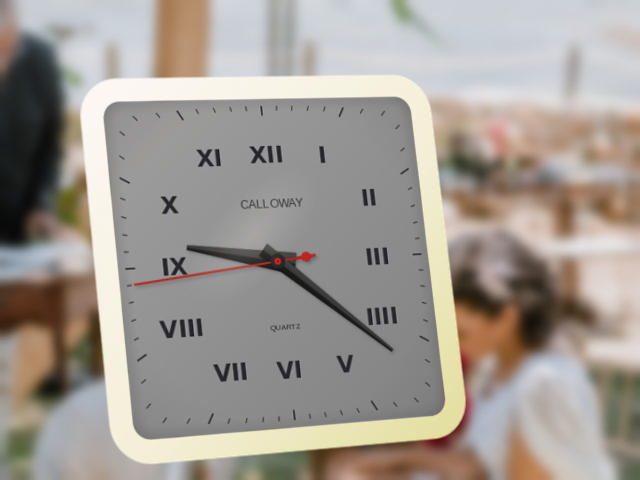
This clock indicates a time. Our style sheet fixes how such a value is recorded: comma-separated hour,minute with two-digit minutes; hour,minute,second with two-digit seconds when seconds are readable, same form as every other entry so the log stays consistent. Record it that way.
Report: 9,21,44
